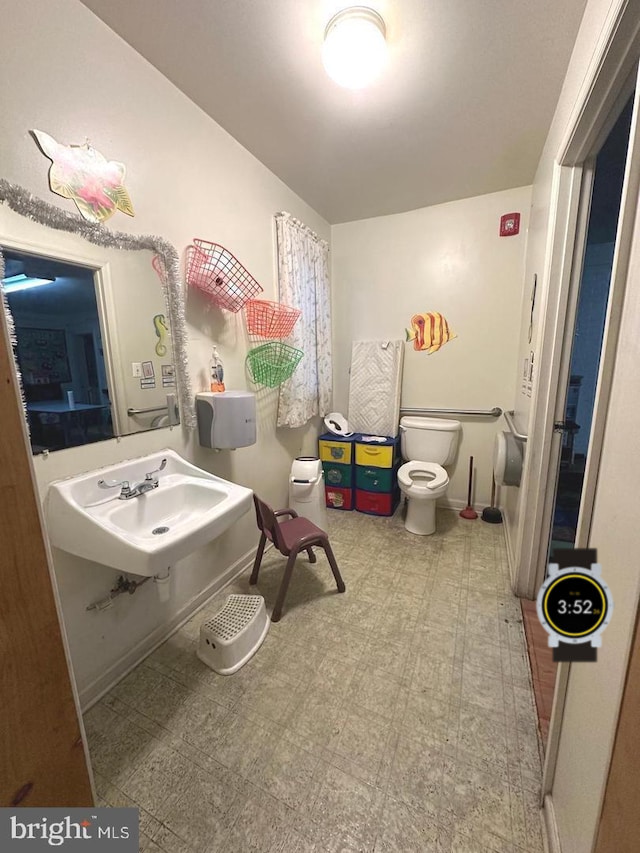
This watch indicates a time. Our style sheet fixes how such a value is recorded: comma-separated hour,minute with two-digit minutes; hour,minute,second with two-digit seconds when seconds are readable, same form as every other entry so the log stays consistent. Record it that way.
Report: 3,52
